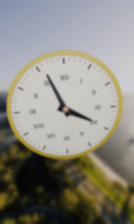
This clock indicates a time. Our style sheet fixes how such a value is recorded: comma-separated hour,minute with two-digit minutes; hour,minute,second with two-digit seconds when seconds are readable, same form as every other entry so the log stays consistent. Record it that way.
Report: 3,56
